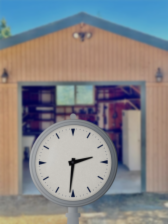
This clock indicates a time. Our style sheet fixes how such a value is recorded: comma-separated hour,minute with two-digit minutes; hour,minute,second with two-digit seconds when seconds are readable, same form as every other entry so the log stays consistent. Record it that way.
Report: 2,31
